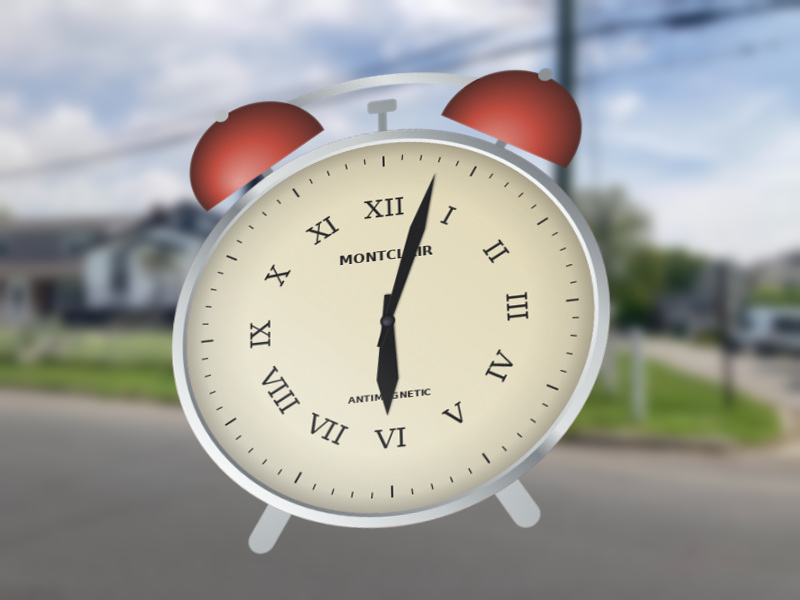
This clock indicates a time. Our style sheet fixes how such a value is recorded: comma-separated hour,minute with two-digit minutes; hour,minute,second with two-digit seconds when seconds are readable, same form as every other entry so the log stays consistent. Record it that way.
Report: 6,03
